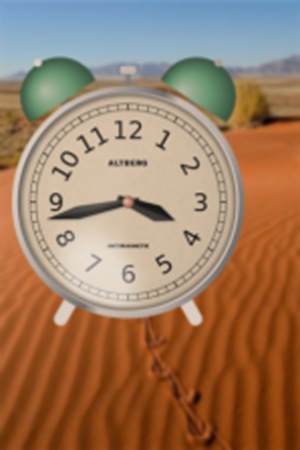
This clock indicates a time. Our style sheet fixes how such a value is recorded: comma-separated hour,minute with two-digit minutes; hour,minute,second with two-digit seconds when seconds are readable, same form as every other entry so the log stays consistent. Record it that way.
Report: 3,43
